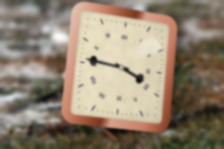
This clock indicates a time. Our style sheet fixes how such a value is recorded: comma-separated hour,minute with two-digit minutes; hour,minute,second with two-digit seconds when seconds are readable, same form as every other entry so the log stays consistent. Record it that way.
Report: 3,46
